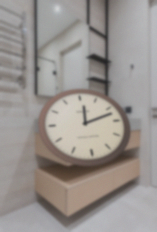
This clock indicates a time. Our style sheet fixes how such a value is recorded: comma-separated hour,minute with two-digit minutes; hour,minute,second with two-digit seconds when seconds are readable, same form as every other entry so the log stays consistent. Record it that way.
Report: 12,12
